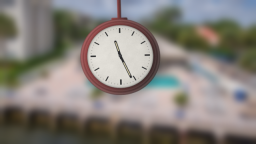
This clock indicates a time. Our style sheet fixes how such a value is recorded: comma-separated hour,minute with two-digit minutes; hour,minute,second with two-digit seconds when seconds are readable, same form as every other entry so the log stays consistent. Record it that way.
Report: 11,26
